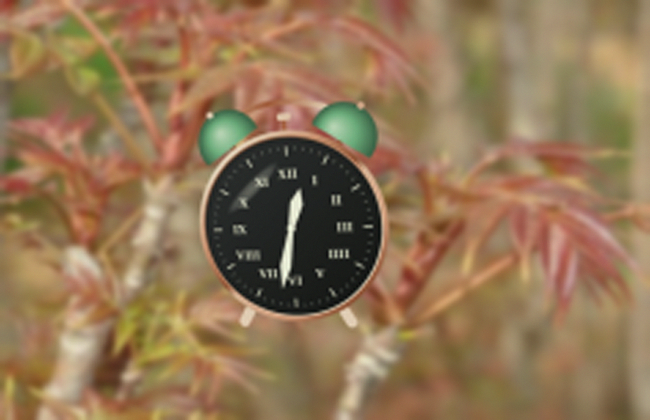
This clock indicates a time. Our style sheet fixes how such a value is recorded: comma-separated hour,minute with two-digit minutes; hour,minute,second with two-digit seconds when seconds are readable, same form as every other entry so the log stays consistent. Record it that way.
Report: 12,32
